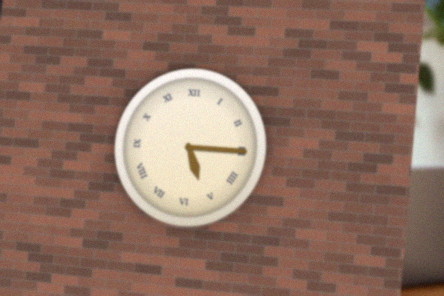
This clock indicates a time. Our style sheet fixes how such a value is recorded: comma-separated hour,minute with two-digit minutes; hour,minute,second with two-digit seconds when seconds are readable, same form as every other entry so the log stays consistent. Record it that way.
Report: 5,15
